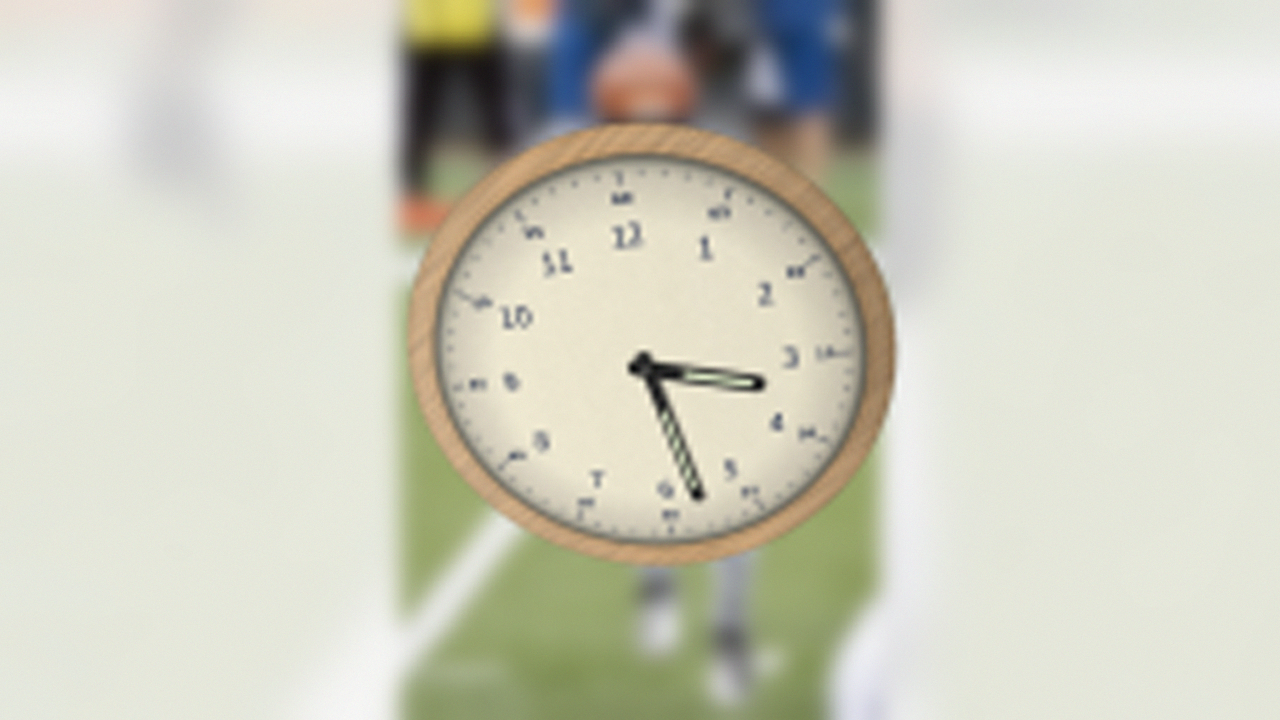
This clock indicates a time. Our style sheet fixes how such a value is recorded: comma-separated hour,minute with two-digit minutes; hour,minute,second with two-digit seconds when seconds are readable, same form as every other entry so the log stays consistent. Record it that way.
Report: 3,28
